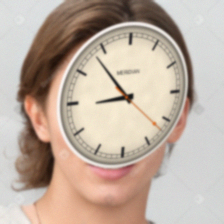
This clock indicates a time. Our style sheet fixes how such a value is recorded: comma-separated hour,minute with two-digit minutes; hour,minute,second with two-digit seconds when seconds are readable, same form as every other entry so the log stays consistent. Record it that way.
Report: 8,53,22
